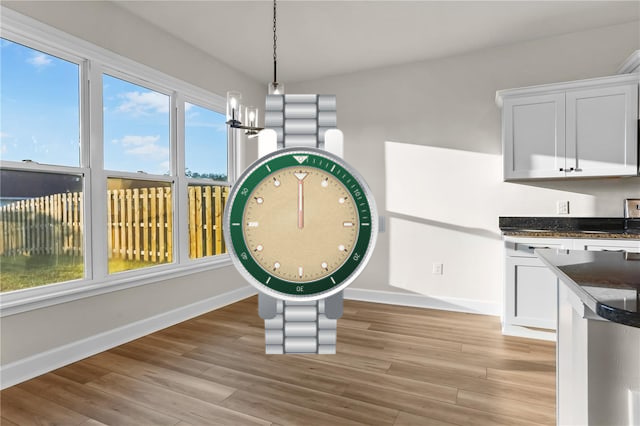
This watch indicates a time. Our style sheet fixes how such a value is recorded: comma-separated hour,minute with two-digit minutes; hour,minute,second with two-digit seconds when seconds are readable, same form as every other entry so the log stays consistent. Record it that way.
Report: 12,00
